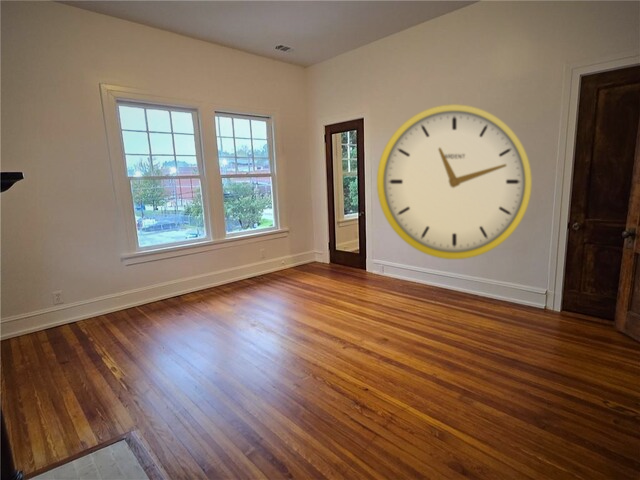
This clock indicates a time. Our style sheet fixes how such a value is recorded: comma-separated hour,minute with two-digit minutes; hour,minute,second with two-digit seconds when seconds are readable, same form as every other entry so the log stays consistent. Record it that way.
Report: 11,12
